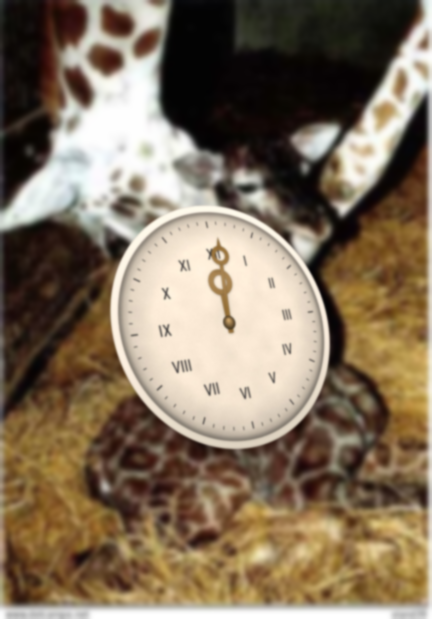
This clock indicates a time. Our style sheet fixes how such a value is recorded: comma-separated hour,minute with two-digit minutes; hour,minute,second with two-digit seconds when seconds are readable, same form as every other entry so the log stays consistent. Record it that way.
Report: 12,01
